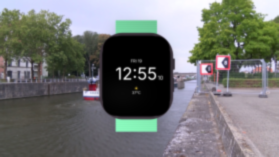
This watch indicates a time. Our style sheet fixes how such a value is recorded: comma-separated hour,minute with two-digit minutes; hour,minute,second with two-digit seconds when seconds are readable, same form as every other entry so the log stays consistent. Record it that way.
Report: 12,55
